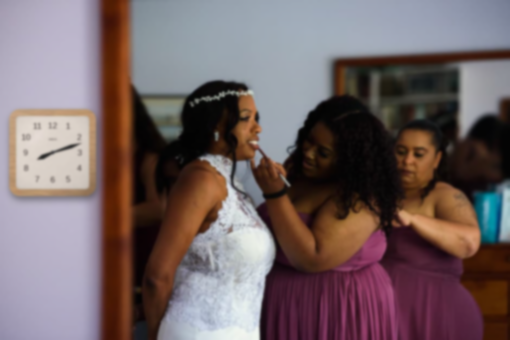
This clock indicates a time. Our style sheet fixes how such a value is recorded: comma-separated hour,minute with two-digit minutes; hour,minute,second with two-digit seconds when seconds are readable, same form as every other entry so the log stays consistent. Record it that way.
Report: 8,12
